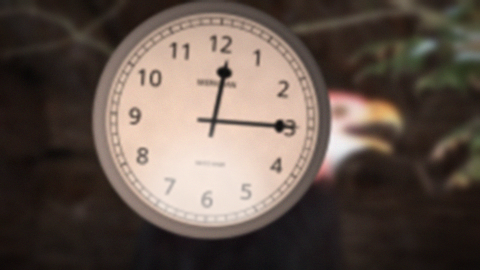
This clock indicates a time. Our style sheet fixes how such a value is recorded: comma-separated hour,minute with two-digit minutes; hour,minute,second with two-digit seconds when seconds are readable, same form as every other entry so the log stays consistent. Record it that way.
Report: 12,15
